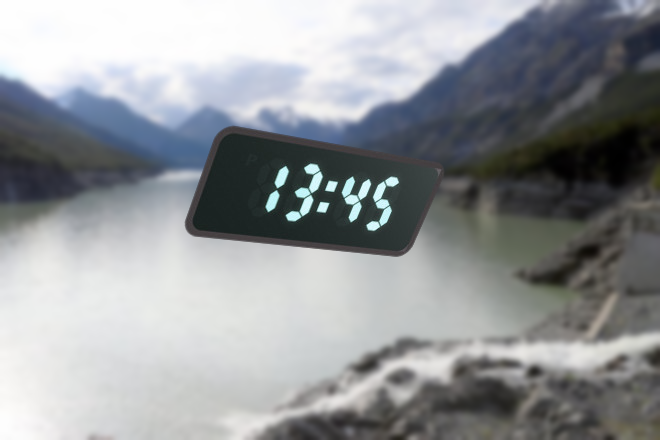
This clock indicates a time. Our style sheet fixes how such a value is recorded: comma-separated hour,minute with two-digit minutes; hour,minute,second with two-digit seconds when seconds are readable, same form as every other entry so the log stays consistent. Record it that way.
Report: 13,45
